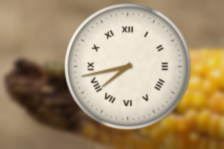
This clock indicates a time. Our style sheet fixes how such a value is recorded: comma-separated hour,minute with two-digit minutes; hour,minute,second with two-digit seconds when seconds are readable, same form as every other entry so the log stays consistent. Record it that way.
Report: 7,43
